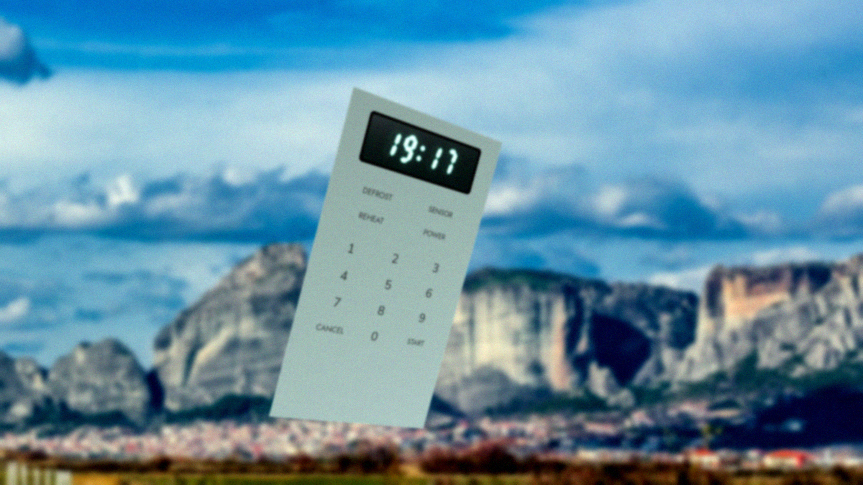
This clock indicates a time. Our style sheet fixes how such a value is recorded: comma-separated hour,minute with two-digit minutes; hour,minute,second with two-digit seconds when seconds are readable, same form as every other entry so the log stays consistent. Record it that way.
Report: 19,17
